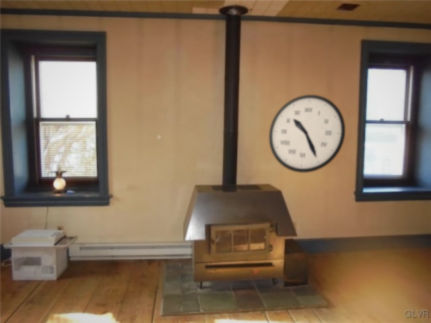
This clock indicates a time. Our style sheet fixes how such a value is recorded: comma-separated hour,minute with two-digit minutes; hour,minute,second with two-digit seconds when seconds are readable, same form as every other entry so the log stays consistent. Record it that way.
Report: 10,25
